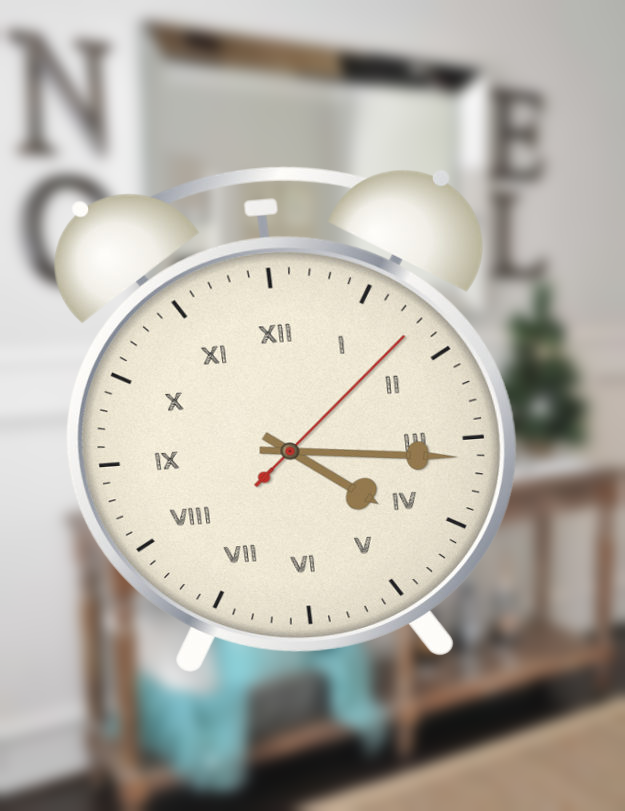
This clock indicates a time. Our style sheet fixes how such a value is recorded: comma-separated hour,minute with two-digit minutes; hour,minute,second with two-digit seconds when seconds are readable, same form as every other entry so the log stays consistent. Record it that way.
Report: 4,16,08
